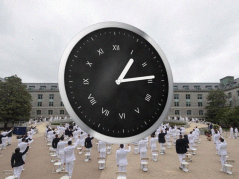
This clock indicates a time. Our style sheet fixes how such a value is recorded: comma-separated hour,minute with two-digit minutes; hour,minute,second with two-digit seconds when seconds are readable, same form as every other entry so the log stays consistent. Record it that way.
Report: 1,14
